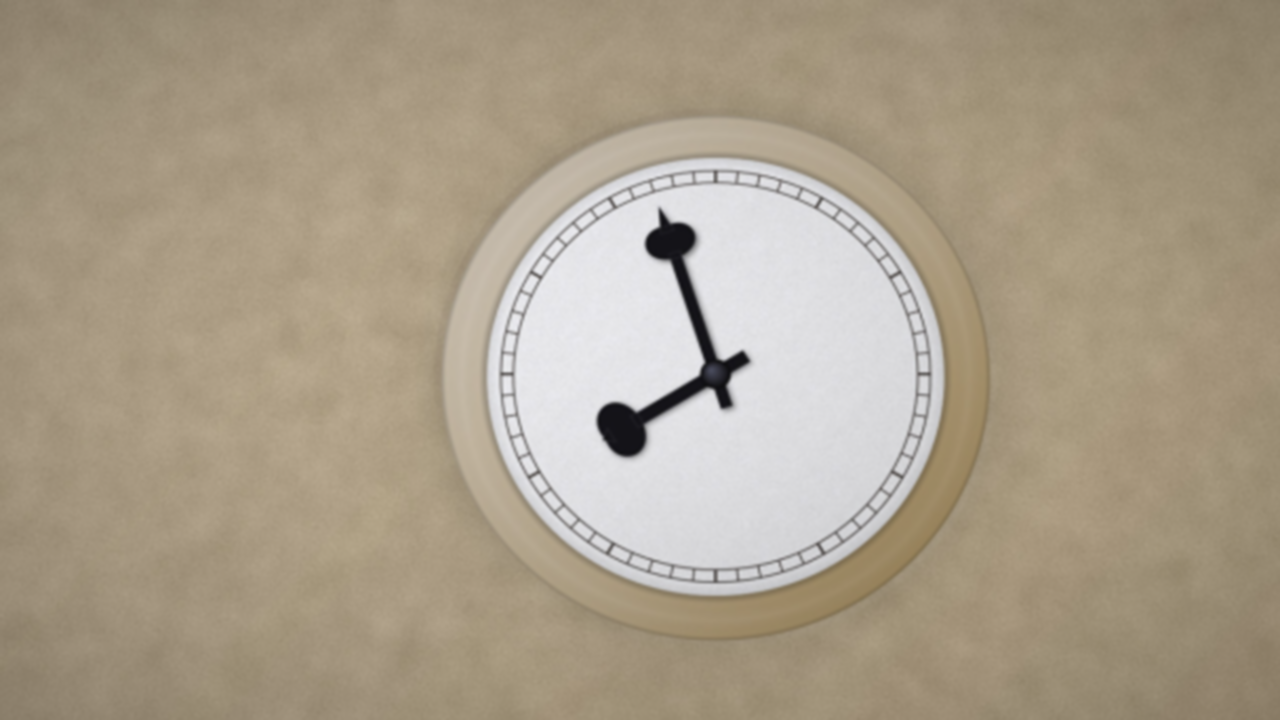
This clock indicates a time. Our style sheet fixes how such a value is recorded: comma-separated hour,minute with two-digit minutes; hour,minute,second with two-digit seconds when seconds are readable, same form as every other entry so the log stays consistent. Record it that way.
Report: 7,57
